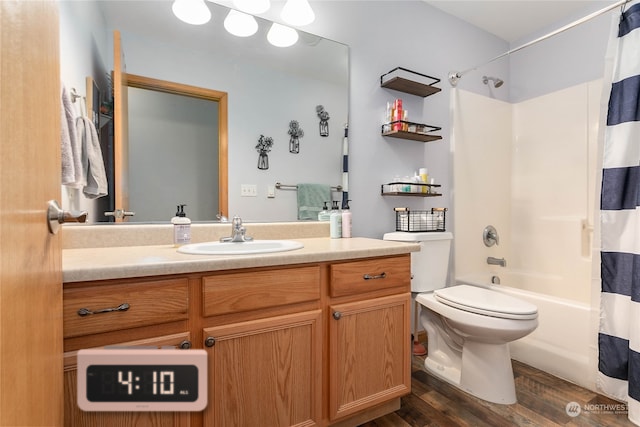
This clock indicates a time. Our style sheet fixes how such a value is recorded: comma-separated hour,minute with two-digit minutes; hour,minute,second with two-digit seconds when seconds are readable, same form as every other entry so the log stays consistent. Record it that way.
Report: 4,10
